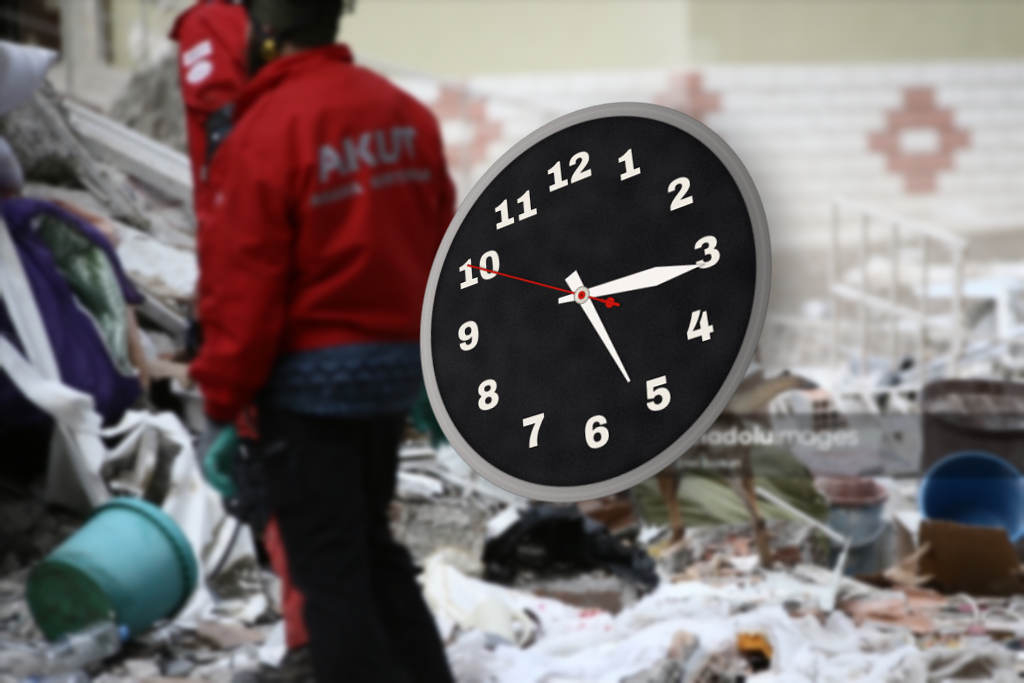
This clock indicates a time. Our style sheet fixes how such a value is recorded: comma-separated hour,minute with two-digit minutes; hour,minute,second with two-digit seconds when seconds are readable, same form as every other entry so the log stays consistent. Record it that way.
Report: 5,15,50
